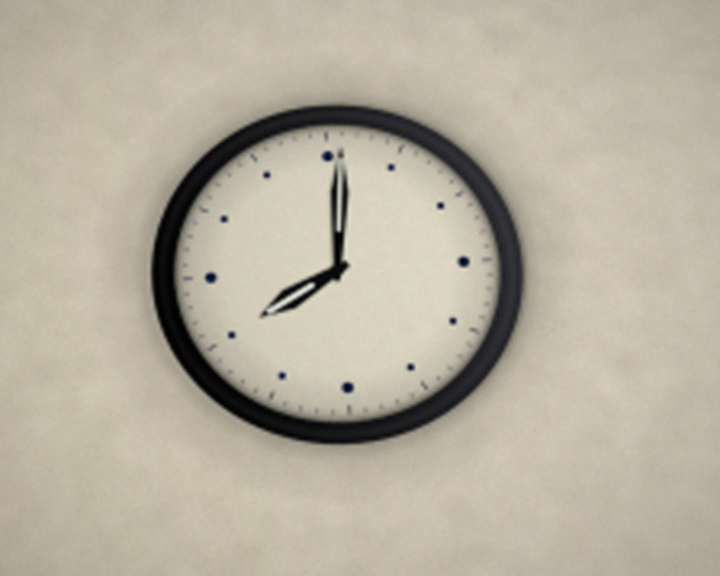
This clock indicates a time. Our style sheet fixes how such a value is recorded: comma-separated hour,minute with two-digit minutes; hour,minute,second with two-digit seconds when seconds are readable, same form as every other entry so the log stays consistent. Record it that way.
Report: 8,01
